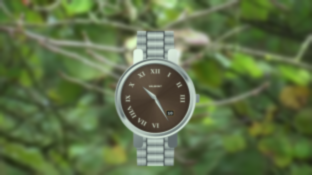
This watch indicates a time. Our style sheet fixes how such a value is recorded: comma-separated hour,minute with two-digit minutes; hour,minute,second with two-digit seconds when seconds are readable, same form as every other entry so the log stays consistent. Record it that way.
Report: 10,25
